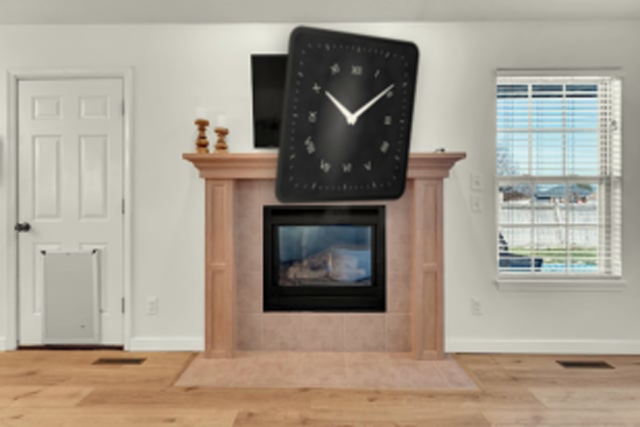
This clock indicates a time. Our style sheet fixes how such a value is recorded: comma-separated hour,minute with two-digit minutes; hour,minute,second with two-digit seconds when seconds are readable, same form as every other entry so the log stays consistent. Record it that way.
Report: 10,09
